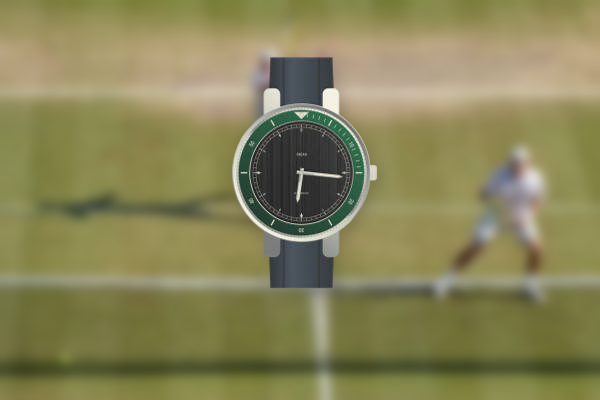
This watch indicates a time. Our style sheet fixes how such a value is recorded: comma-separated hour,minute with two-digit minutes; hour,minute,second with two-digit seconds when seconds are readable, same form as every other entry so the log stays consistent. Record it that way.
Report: 6,16
